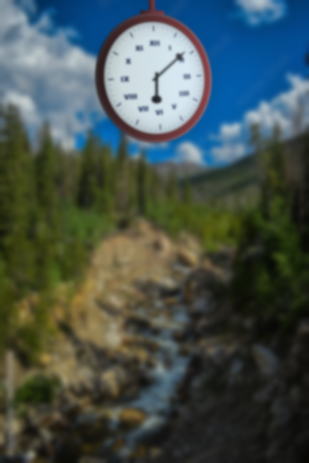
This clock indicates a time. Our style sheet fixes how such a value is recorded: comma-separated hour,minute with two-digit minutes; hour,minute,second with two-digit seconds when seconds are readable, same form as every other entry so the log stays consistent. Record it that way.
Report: 6,09
